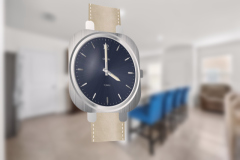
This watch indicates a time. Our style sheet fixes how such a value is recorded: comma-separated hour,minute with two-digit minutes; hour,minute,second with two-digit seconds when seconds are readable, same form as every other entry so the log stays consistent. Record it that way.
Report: 4,00
